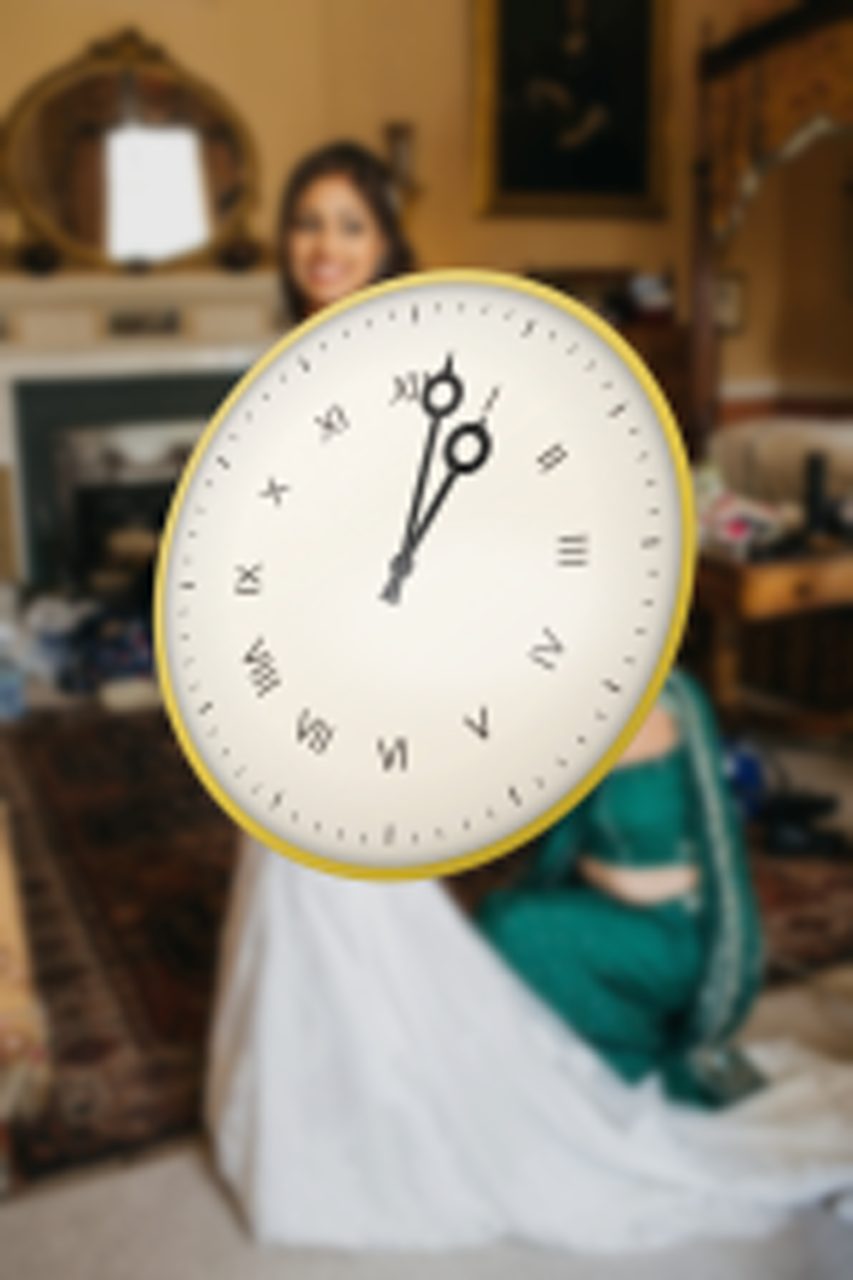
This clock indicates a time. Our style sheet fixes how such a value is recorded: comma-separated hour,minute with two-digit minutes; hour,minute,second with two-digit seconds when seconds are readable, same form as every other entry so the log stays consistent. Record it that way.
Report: 1,02
